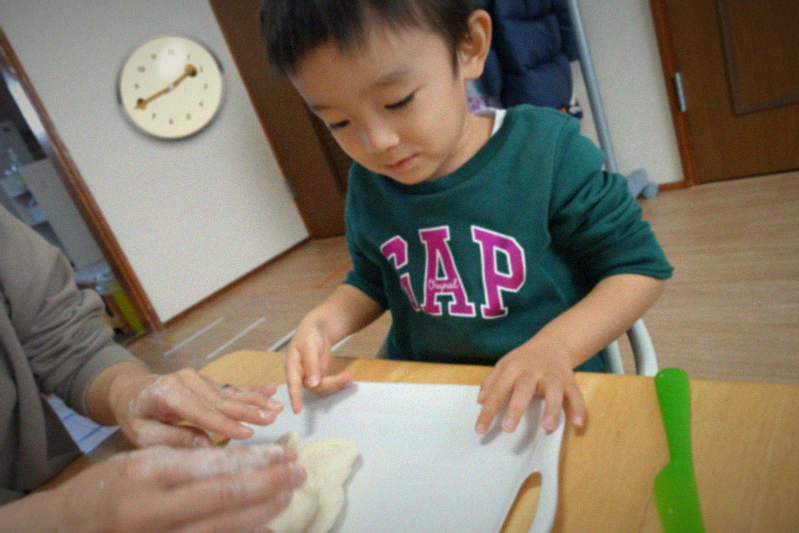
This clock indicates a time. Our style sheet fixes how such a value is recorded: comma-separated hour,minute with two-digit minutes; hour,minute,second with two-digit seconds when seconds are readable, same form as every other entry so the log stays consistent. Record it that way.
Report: 1,40
